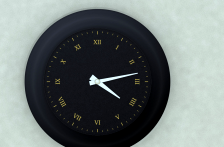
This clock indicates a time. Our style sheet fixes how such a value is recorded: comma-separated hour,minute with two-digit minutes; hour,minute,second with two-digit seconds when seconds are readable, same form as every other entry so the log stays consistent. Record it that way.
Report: 4,13
